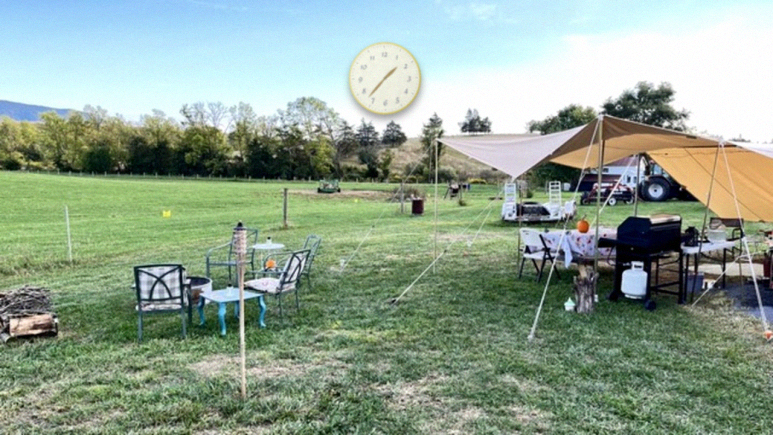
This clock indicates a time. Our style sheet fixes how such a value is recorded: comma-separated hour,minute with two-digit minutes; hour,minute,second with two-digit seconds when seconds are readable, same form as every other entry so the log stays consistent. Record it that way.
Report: 1,37
